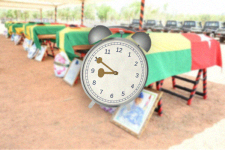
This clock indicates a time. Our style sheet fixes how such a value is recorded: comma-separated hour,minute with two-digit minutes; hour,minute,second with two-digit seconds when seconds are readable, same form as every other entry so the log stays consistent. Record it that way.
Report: 8,50
